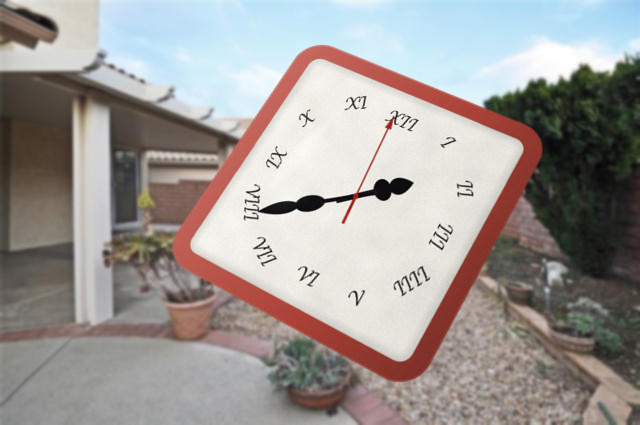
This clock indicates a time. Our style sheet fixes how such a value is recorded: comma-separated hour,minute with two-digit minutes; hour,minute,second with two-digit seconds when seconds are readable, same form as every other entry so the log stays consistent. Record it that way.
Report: 1,38,59
